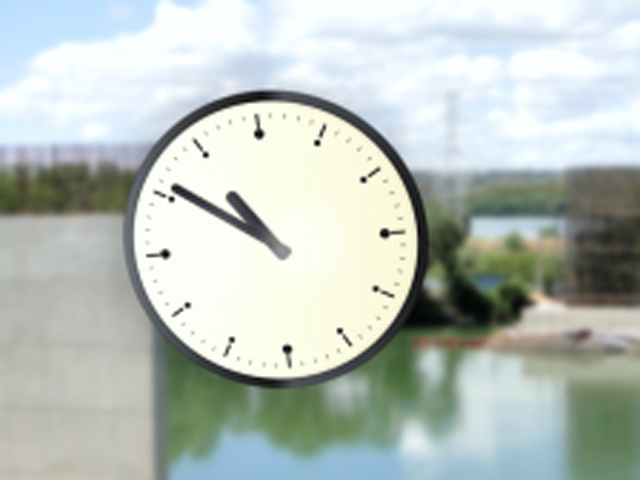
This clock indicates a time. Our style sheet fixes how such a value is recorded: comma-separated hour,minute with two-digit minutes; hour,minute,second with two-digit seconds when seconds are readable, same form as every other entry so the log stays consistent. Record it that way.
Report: 10,51
